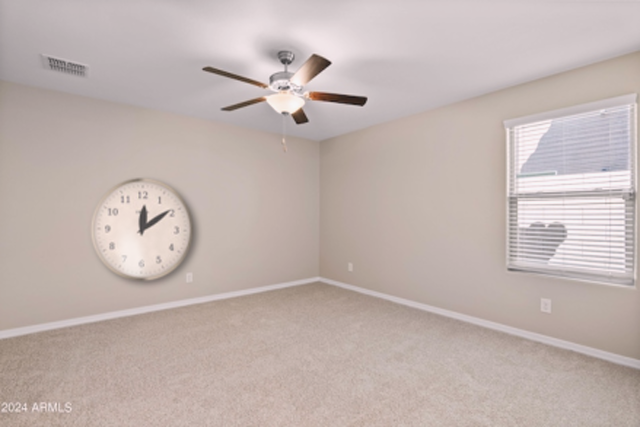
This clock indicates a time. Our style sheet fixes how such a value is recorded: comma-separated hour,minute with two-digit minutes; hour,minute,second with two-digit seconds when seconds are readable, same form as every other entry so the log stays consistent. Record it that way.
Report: 12,09
